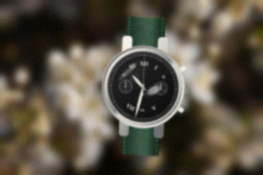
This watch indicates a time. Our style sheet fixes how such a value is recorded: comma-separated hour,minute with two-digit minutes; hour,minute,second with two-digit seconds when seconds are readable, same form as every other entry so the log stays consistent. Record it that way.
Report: 10,32
